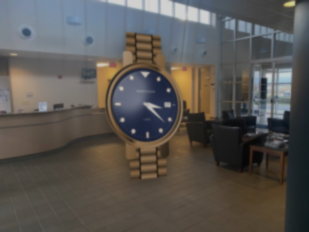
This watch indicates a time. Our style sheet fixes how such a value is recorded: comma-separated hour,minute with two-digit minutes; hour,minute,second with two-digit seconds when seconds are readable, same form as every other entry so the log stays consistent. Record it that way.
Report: 3,22
